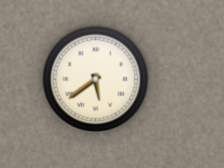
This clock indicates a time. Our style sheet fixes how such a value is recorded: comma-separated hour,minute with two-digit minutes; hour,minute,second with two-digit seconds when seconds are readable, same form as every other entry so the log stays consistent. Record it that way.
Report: 5,39
